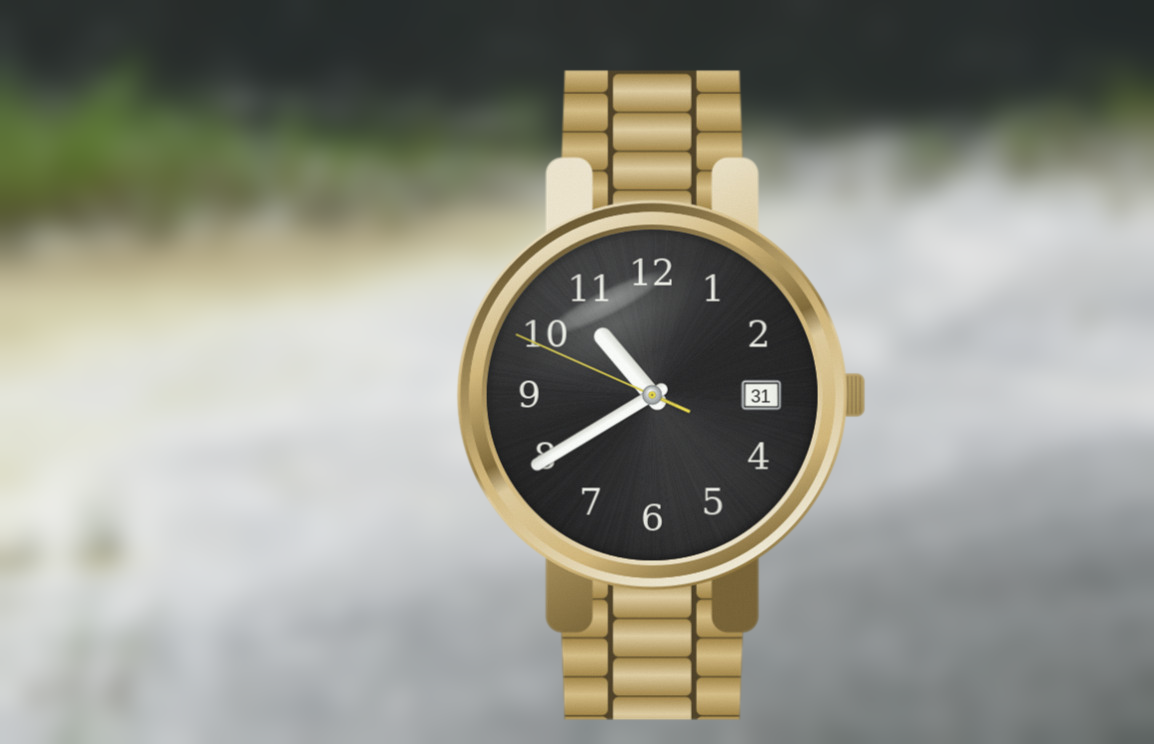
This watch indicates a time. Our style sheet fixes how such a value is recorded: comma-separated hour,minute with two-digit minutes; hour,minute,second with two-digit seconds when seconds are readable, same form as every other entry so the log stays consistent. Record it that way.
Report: 10,39,49
